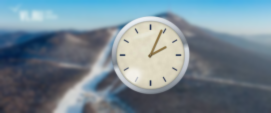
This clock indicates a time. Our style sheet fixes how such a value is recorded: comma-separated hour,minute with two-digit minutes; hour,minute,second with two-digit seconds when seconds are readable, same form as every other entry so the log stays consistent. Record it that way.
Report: 2,04
